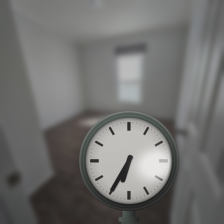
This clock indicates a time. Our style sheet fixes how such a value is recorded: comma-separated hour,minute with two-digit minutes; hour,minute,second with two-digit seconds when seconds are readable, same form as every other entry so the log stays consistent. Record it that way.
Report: 6,35
